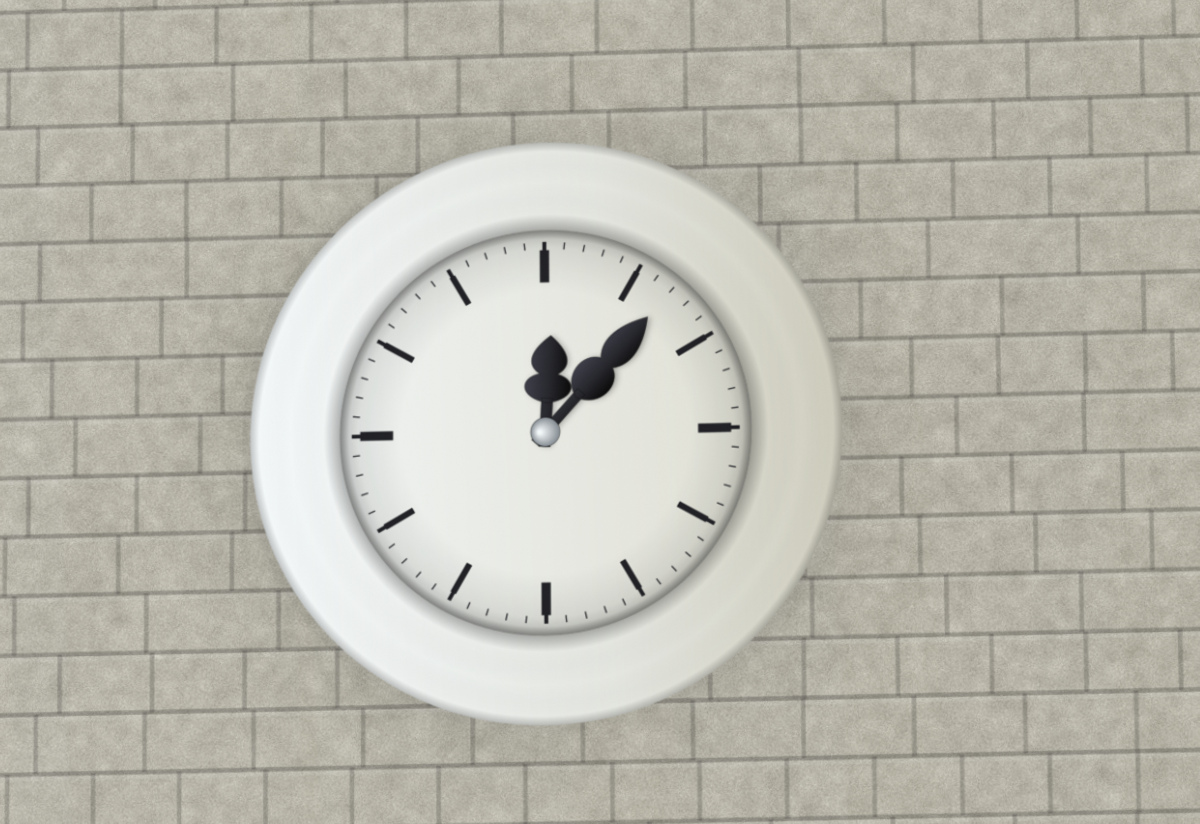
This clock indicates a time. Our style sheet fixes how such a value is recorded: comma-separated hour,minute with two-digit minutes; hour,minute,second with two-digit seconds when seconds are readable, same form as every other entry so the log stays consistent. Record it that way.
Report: 12,07
